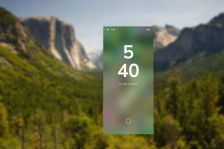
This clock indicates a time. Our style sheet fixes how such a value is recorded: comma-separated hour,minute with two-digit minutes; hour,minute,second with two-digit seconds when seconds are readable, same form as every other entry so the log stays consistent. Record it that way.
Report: 5,40
